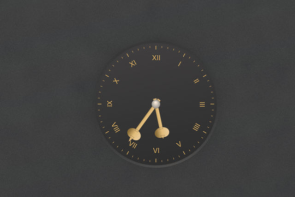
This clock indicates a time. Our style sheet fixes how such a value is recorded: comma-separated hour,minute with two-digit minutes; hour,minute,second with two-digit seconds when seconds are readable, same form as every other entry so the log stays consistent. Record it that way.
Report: 5,36
